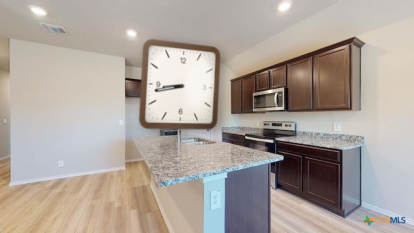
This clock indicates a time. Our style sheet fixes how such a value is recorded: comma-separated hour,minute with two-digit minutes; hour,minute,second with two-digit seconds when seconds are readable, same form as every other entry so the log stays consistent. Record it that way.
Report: 8,43
